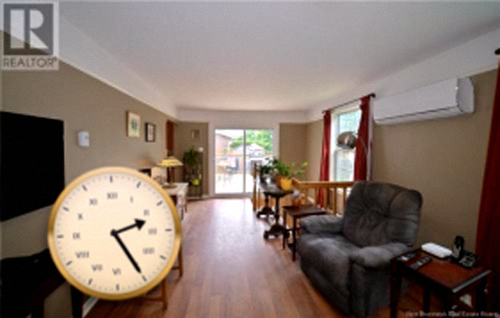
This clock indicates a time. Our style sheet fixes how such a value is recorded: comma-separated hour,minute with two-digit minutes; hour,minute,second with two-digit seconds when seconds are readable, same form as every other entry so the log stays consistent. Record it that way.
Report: 2,25
